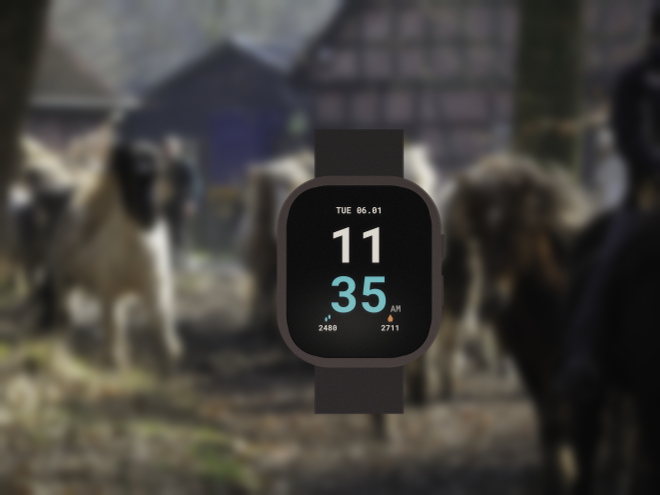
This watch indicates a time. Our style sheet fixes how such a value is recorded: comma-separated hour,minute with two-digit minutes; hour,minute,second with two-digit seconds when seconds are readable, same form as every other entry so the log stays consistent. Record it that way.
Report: 11,35
